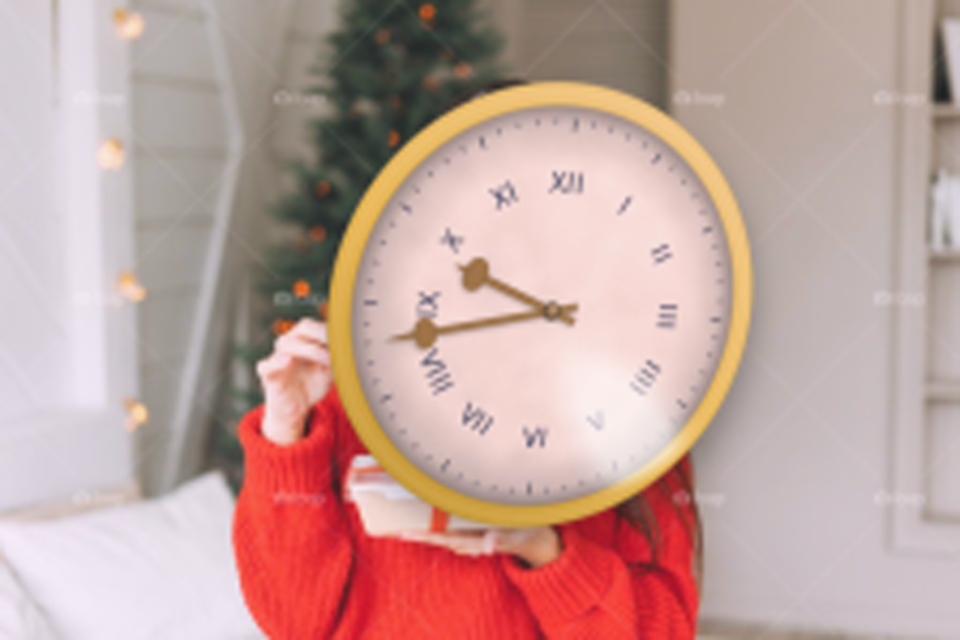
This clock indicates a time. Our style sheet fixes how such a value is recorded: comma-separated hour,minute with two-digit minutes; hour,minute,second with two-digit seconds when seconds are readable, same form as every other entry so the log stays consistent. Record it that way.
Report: 9,43
